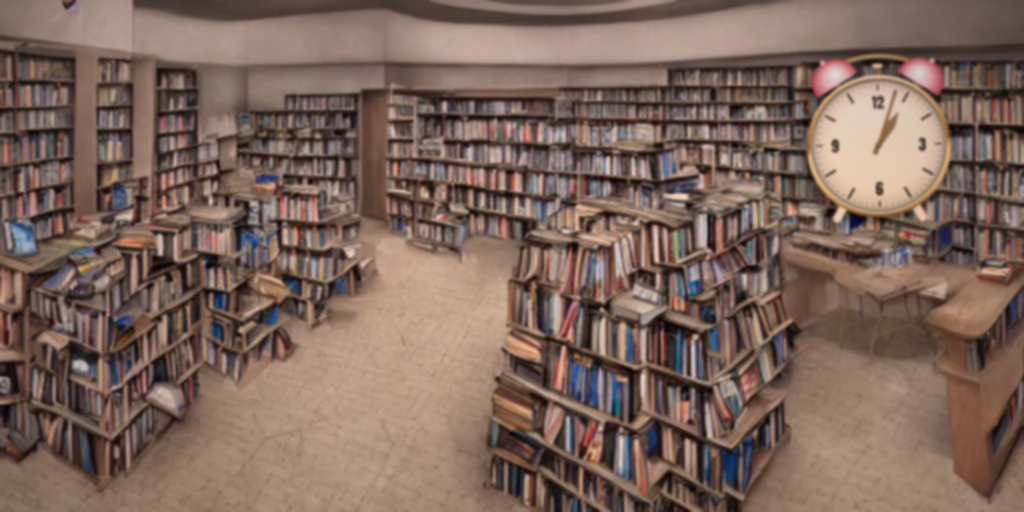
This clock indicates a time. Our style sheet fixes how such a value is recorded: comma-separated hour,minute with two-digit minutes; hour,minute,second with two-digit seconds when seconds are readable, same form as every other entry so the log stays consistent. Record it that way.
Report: 1,03
